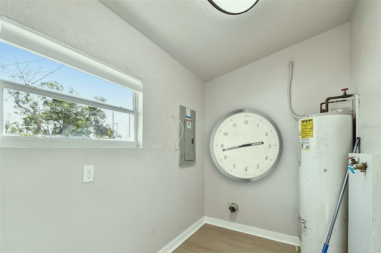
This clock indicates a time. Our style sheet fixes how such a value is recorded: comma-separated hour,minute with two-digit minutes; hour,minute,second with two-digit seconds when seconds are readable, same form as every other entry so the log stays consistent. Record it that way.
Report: 2,43
